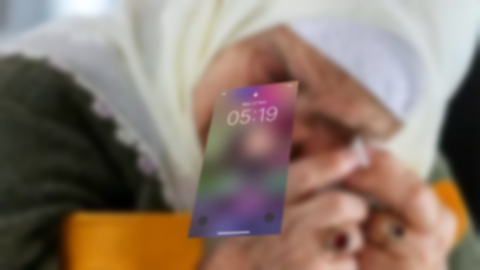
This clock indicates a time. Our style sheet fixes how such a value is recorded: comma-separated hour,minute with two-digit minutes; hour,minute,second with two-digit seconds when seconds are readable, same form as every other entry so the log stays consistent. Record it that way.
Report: 5,19
